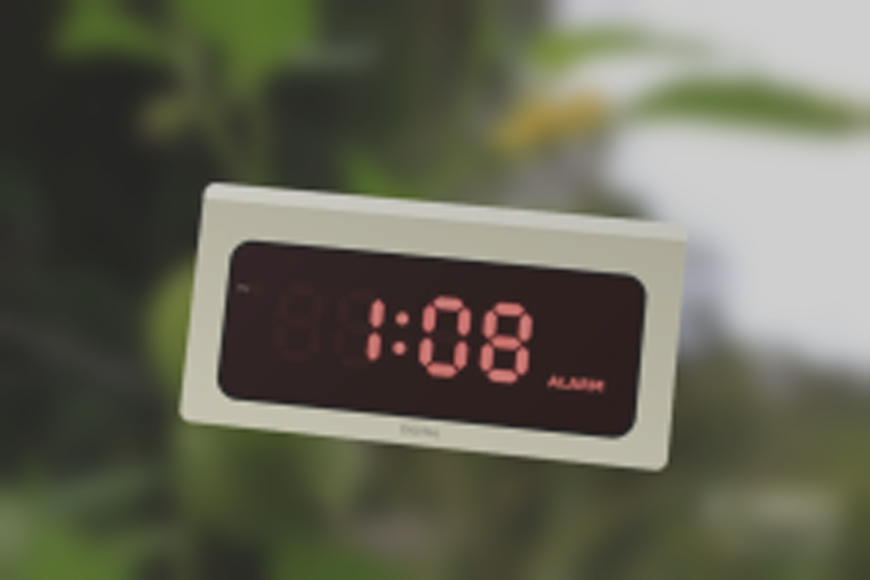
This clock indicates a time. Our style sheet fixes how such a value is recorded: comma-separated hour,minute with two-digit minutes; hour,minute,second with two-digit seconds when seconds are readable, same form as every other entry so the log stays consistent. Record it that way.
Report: 1,08
